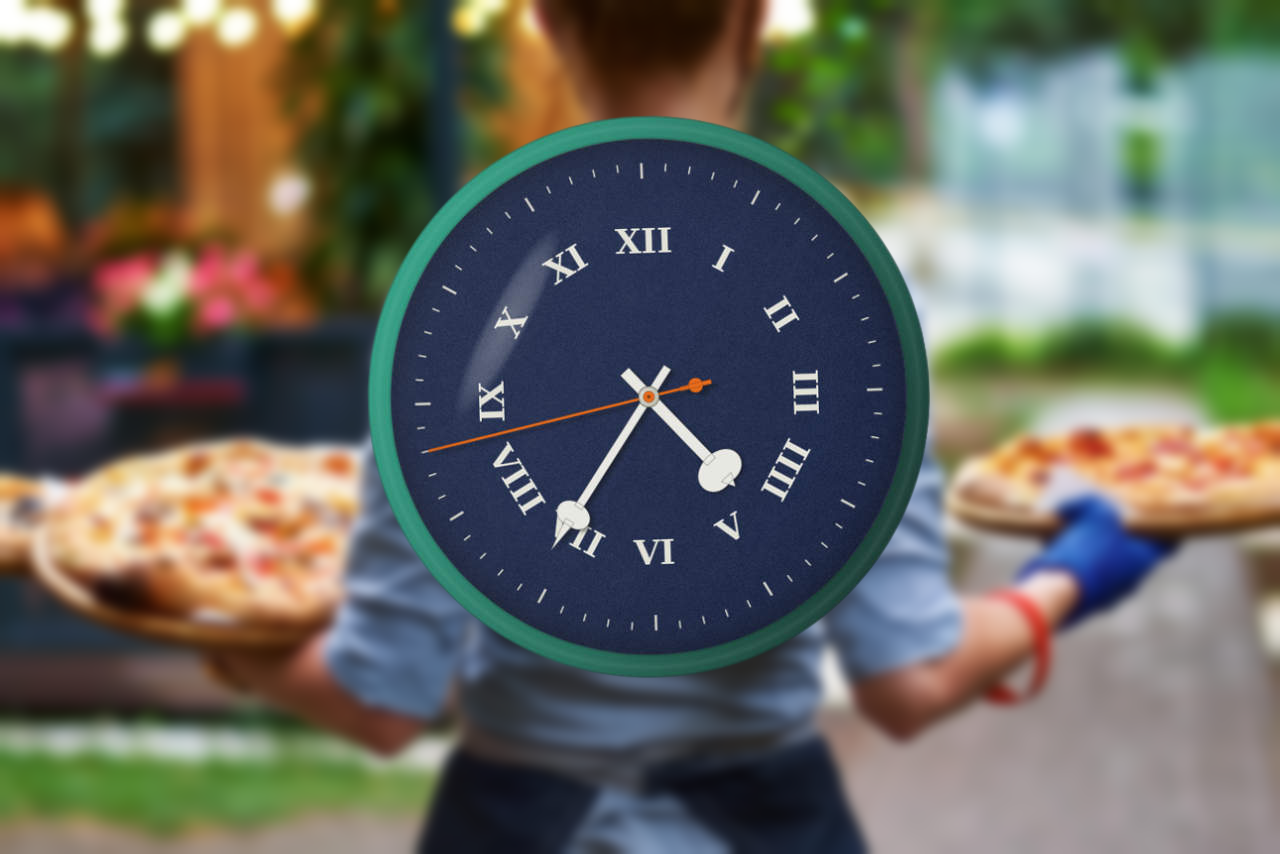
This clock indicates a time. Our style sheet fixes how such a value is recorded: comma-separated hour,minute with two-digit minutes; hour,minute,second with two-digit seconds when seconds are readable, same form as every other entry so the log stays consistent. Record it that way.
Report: 4,35,43
